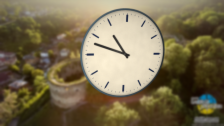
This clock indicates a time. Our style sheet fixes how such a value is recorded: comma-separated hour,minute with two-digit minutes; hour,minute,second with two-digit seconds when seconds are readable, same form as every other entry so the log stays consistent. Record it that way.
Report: 10,48
